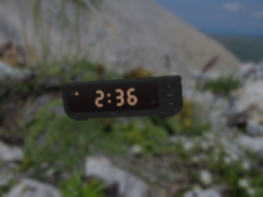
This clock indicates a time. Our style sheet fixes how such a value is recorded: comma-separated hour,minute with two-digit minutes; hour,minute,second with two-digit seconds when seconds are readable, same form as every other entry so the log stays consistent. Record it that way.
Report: 2,36
